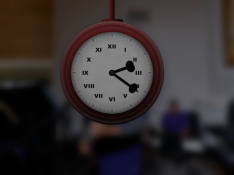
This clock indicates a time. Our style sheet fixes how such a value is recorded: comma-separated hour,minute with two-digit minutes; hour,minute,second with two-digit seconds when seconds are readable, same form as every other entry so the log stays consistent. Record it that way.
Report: 2,21
